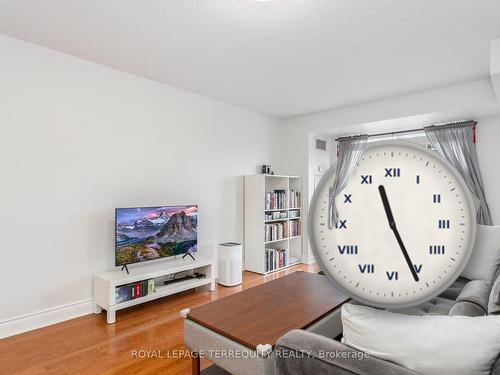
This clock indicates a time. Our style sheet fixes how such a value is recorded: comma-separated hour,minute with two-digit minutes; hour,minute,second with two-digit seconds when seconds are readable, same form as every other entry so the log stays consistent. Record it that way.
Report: 11,26
